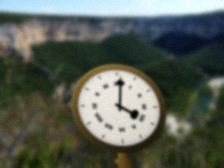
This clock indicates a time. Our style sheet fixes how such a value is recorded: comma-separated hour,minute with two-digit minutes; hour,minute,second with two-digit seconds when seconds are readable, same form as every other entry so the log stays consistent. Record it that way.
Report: 4,01
